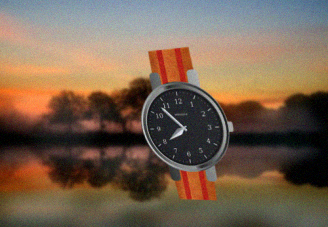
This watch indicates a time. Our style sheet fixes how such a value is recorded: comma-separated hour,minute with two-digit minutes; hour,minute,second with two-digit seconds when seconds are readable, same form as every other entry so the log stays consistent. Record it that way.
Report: 7,53
